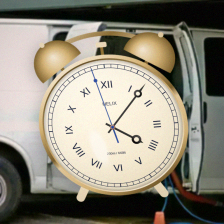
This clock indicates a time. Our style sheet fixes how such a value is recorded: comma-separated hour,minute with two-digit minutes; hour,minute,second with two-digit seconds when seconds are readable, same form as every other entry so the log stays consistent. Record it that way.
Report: 4,06,58
